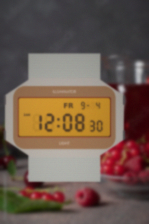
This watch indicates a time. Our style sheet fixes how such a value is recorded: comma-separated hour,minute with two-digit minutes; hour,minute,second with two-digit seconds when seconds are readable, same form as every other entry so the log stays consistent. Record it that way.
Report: 12,08,30
